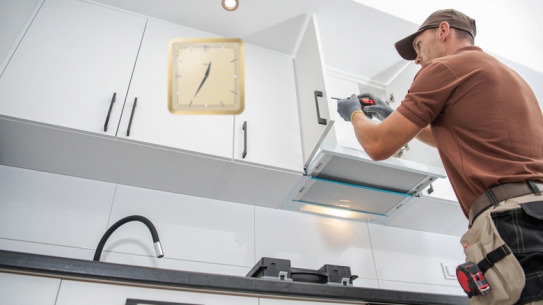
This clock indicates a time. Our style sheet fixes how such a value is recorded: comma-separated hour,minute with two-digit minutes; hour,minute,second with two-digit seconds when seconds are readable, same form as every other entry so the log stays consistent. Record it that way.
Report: 12,35
